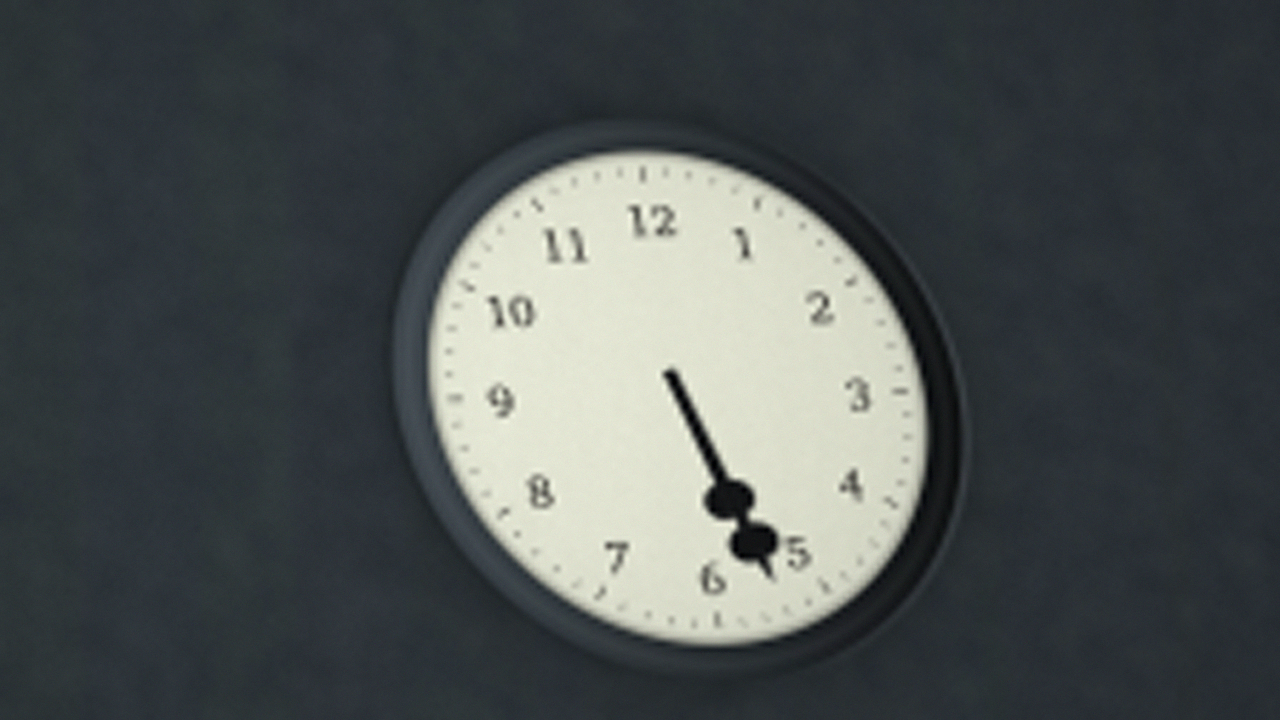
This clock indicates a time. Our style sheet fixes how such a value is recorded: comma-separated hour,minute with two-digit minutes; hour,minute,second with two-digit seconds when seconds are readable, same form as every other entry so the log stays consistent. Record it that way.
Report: 5,27
